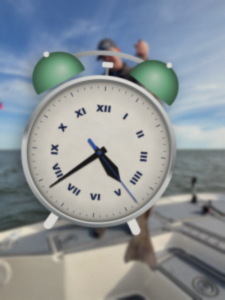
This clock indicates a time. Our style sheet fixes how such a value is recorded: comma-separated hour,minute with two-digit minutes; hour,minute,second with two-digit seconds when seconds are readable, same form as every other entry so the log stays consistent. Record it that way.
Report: 4,38,23
